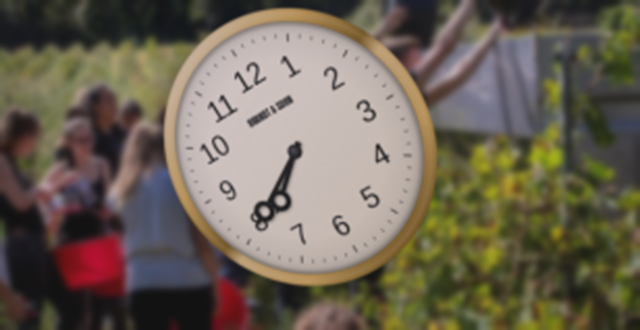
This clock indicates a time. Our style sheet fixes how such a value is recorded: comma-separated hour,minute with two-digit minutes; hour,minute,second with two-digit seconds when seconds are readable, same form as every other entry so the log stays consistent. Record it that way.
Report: 7,40
